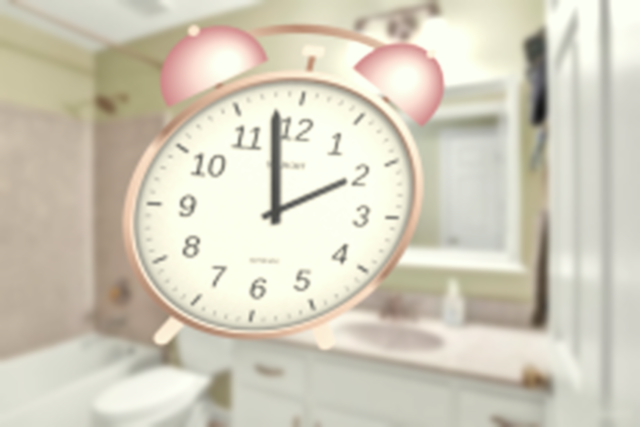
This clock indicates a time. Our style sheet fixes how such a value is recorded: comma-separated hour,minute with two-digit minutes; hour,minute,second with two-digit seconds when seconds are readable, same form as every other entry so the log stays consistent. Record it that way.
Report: 1,58
